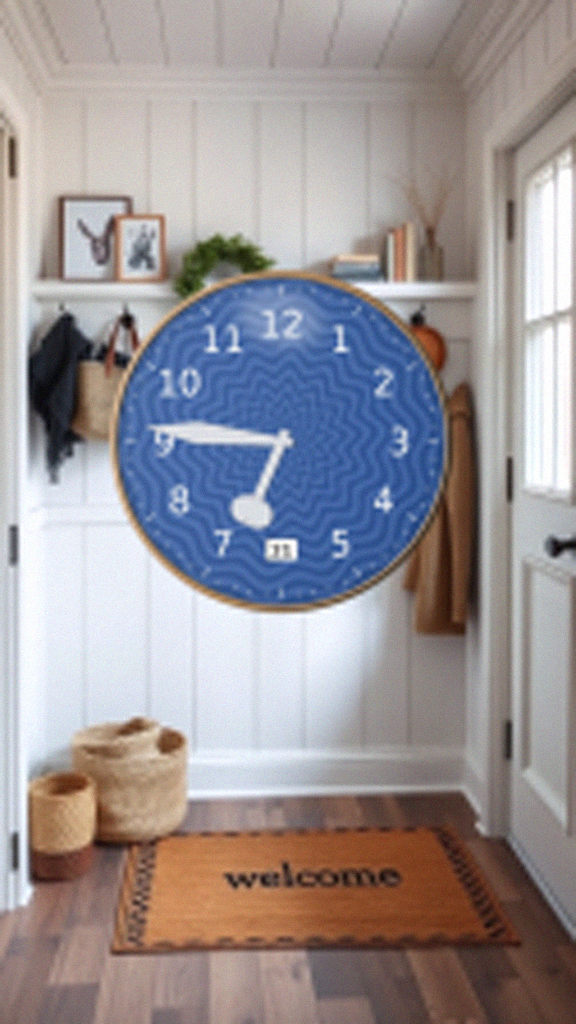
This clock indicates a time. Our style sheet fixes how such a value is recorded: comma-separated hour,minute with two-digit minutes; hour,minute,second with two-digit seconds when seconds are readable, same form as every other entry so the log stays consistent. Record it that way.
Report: 6,46
